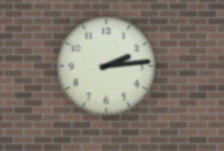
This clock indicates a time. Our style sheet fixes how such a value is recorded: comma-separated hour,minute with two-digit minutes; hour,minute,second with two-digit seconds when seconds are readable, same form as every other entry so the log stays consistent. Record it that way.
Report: 2,14
